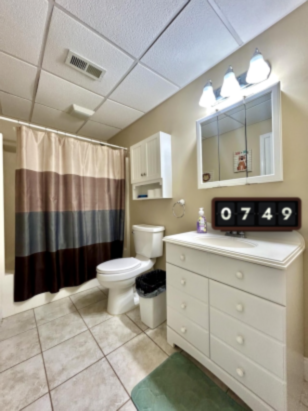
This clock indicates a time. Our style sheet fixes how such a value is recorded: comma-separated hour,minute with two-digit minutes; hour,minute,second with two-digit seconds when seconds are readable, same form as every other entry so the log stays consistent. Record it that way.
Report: 7,49
